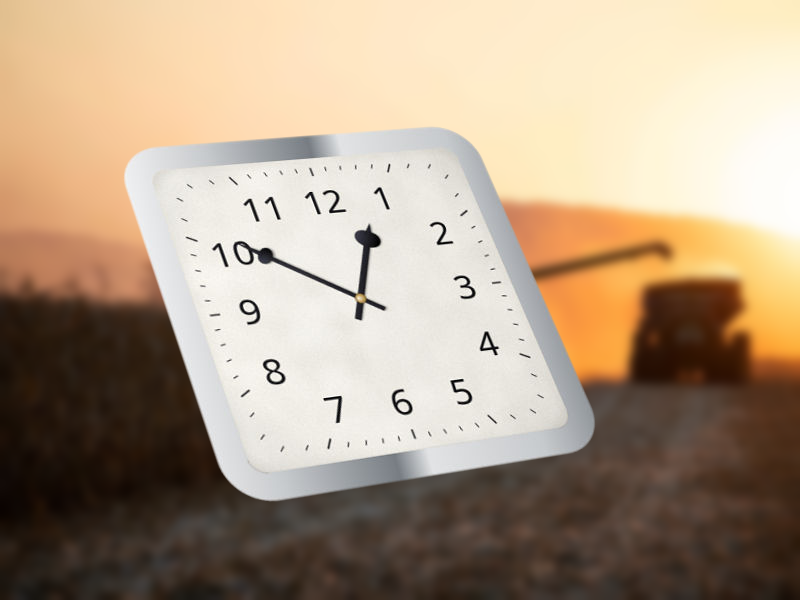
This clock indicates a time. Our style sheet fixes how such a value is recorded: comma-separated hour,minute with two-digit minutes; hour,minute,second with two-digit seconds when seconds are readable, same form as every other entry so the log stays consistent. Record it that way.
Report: 12,51
